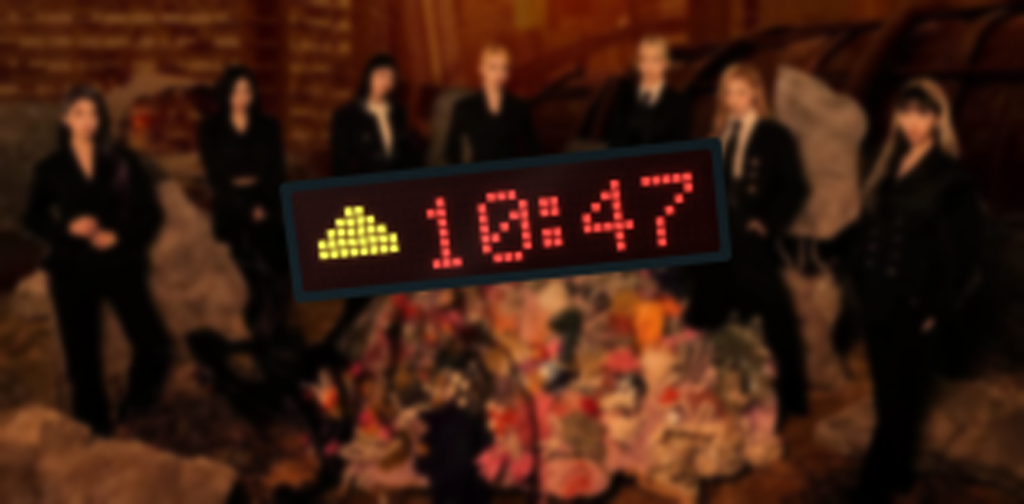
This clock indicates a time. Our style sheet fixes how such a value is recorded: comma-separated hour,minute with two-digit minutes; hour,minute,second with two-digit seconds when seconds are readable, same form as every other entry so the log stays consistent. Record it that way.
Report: 10,47
